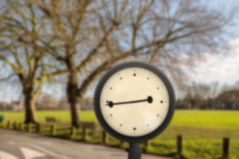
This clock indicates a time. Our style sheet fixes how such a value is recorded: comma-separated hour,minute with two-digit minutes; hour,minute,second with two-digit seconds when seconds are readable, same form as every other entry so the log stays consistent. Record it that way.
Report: 2,44
